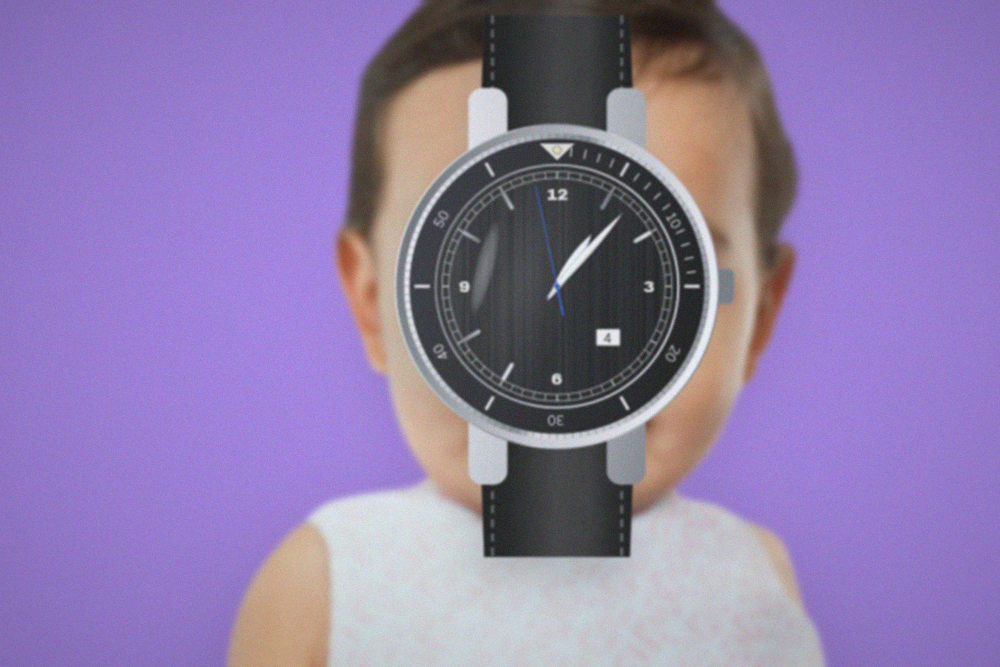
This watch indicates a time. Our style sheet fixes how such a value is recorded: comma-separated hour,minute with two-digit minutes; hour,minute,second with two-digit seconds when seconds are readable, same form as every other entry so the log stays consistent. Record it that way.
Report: 1,06,58
